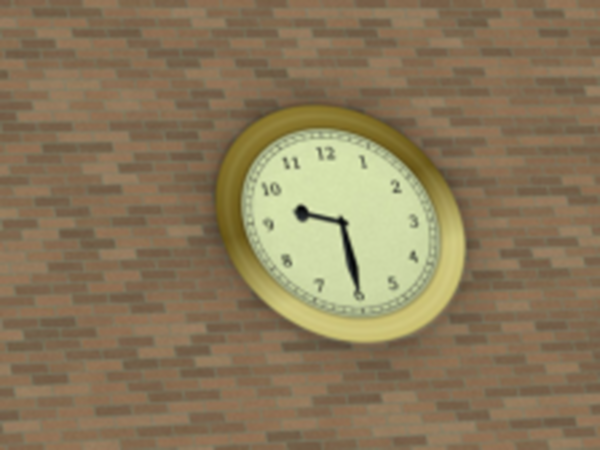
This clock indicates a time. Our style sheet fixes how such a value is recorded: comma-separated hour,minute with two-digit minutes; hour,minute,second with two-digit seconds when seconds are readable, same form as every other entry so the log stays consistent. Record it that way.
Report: 9,30
